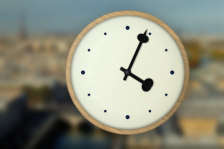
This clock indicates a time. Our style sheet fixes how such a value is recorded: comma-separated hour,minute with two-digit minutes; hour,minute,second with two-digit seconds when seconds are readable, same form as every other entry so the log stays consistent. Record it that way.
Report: 4,04
